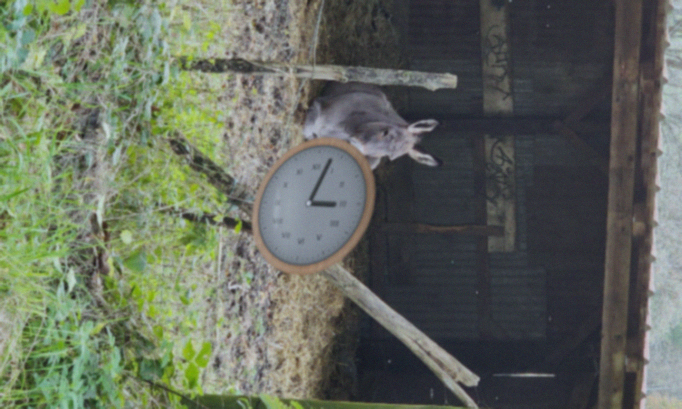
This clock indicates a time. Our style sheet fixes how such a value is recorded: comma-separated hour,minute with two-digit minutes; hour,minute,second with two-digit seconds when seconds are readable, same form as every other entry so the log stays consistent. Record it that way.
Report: 3,03
